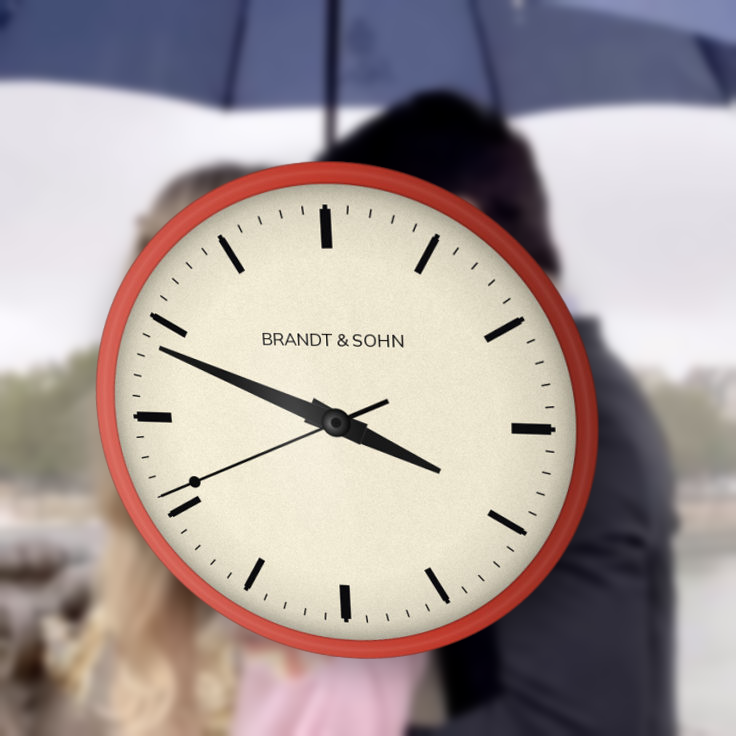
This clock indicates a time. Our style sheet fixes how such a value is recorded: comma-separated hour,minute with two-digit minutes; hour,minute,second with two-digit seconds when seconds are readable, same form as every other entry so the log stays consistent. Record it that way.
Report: 3,48,41
